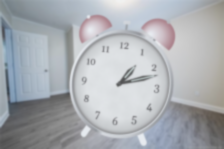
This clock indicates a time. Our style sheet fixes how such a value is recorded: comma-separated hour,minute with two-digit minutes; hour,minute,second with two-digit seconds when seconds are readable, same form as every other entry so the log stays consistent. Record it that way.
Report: 1,12
